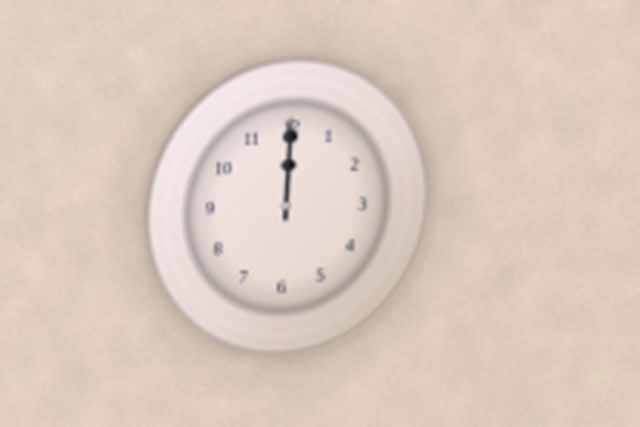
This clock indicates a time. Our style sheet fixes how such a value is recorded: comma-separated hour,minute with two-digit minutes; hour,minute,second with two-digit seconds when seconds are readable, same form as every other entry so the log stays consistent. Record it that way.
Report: 12,00
